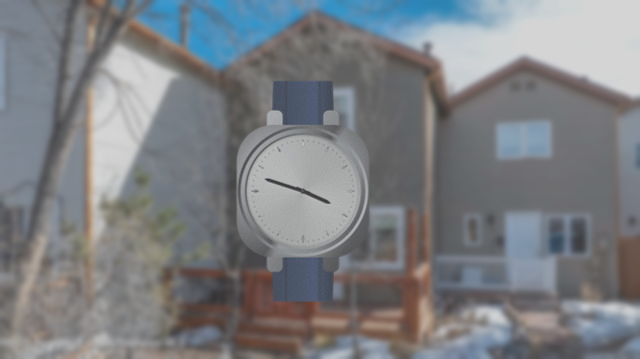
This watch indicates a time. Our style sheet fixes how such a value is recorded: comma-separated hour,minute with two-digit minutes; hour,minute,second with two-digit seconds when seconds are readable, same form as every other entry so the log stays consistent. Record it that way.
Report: 3,48
